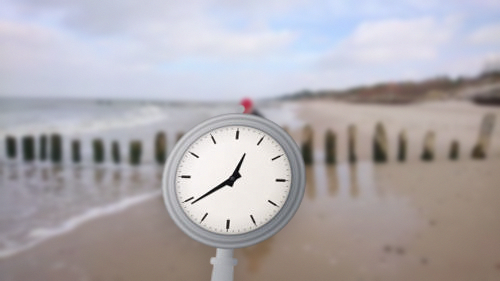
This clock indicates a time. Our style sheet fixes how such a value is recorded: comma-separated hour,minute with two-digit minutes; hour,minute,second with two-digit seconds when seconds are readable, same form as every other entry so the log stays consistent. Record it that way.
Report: 12,39
